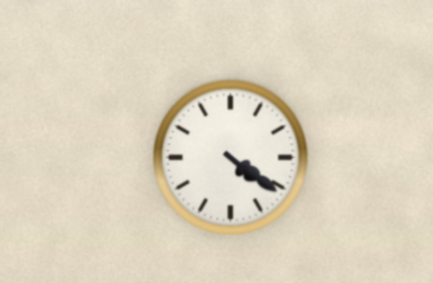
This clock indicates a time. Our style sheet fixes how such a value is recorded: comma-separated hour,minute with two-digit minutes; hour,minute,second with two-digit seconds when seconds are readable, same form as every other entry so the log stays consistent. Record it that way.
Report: 4,21
